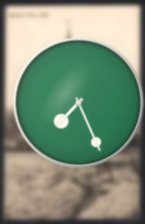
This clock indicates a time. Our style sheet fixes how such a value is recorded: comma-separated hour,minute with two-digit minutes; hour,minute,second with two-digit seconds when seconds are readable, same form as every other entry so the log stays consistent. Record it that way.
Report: 7,26
